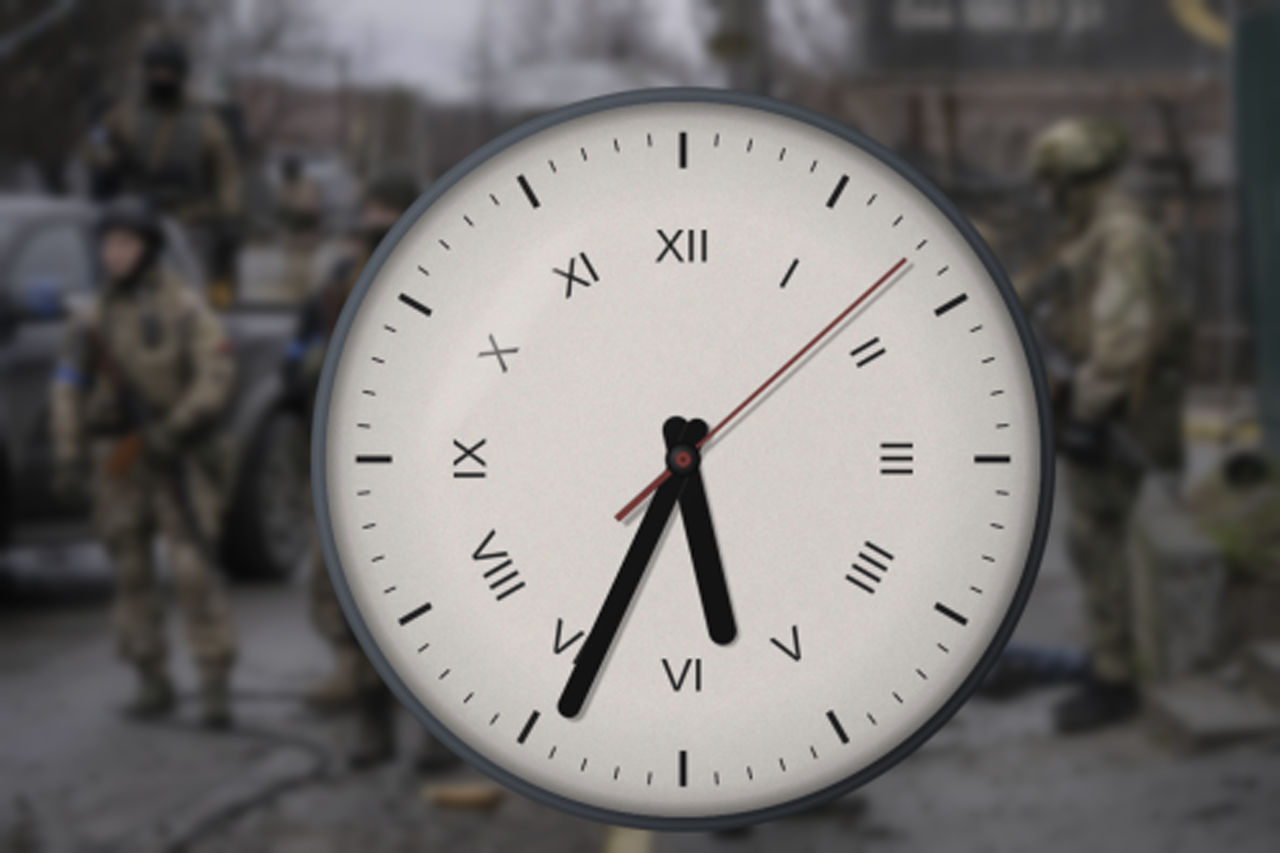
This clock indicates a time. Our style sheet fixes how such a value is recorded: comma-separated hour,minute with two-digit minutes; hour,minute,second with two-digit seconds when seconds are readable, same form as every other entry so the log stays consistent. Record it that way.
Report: 5,34,08
